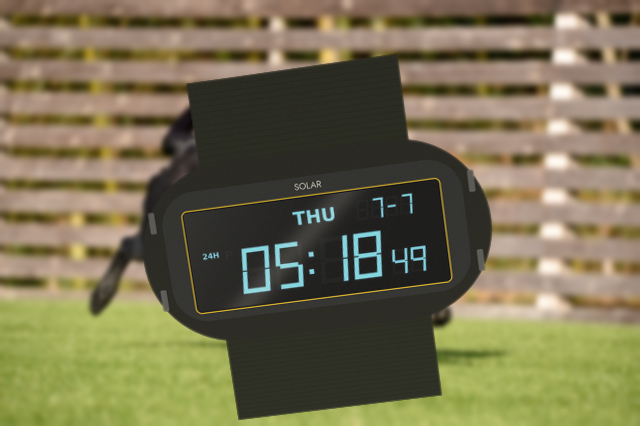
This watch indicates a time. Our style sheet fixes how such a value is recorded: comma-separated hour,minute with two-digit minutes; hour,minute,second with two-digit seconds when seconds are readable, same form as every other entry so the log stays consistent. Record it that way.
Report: 5,18,49
